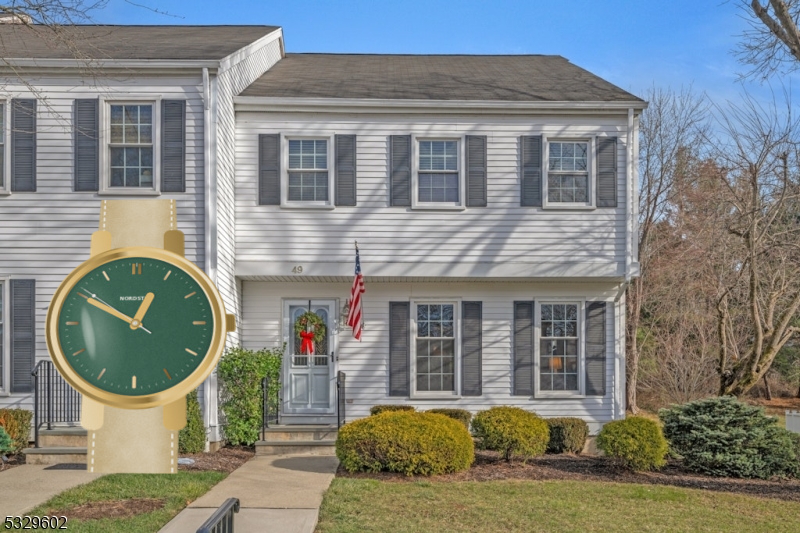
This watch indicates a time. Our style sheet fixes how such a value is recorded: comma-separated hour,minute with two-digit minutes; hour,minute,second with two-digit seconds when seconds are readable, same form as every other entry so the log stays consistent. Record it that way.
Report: 12,49,51
